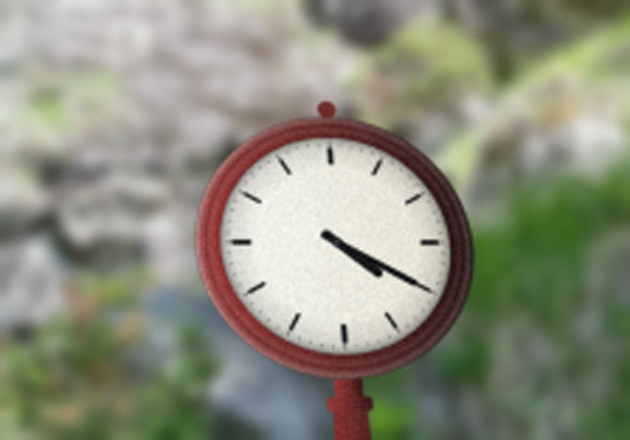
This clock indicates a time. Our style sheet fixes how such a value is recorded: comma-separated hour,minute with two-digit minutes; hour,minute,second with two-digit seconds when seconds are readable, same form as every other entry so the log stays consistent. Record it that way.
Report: 4,20
